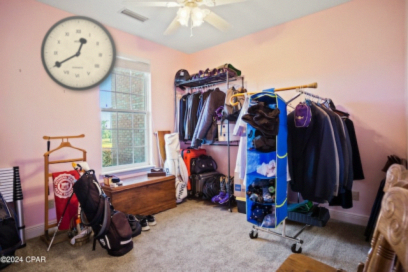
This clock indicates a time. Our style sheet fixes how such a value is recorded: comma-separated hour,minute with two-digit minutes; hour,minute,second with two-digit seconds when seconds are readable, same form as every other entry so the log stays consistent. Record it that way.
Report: 12,40
